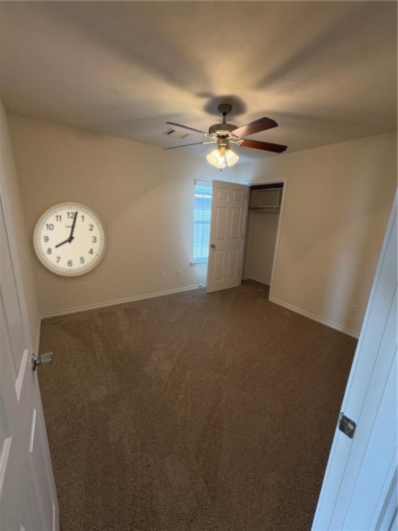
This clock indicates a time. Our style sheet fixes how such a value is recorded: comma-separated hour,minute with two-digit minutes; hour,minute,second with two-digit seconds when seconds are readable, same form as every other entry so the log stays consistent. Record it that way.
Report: 8,02
